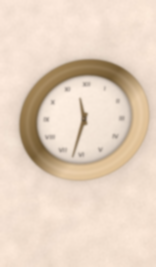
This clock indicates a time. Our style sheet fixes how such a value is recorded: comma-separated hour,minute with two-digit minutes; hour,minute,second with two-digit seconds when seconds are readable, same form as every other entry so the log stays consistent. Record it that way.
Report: 11,32
